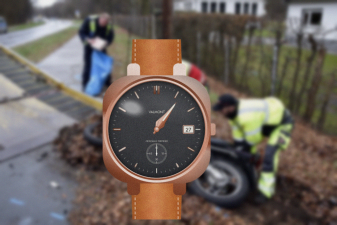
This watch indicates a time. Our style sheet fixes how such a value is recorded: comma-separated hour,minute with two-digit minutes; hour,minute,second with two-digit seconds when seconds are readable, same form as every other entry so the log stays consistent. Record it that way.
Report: 1,06
